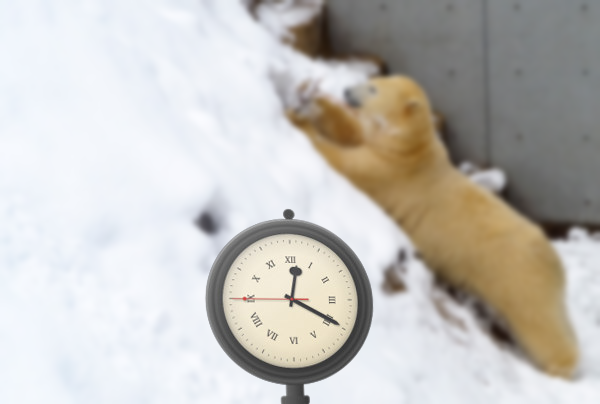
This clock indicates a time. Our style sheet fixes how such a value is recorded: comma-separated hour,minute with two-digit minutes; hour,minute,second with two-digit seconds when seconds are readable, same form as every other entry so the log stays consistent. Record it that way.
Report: 12,19,45
